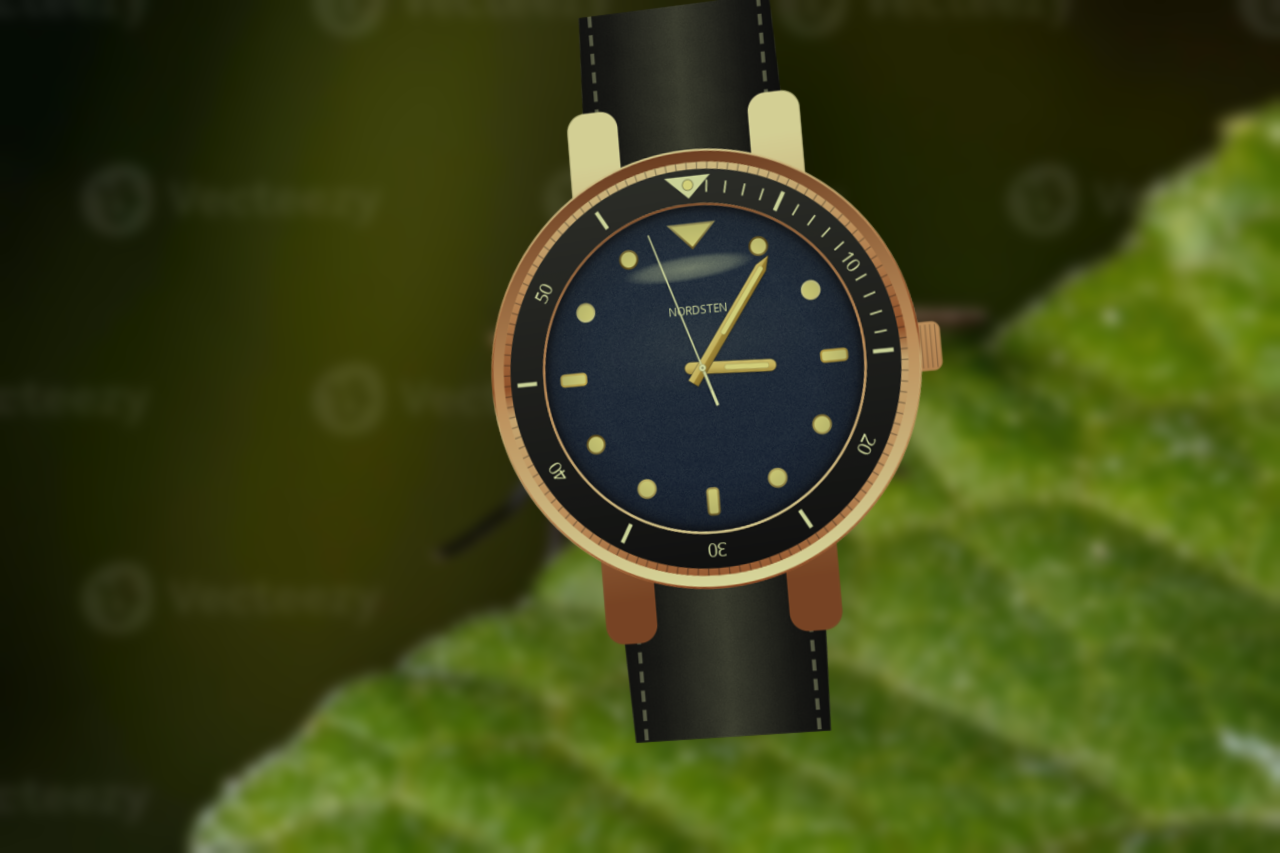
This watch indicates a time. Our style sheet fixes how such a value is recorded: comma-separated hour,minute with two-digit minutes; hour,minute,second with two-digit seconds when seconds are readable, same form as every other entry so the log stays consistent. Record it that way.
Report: 3,05,57
